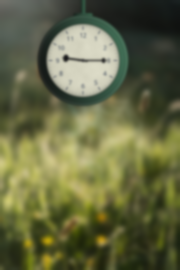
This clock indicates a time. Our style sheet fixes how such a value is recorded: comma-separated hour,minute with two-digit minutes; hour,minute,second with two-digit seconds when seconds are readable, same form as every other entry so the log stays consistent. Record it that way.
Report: 9,15
